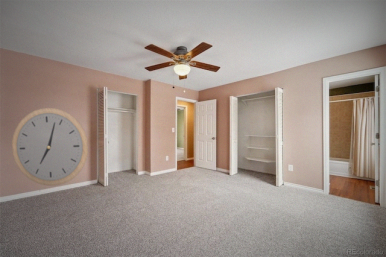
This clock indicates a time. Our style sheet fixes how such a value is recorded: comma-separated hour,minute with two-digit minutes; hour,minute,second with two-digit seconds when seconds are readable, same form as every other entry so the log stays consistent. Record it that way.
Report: 7,03
